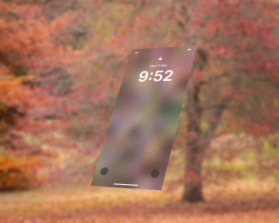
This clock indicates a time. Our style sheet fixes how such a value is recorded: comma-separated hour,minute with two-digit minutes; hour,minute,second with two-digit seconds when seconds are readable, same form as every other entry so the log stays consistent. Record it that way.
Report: 9,52
